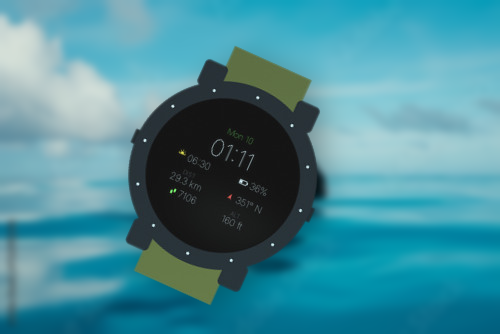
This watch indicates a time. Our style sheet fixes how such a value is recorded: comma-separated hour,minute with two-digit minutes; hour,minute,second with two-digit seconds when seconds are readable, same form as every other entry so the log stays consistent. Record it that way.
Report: 1,11
